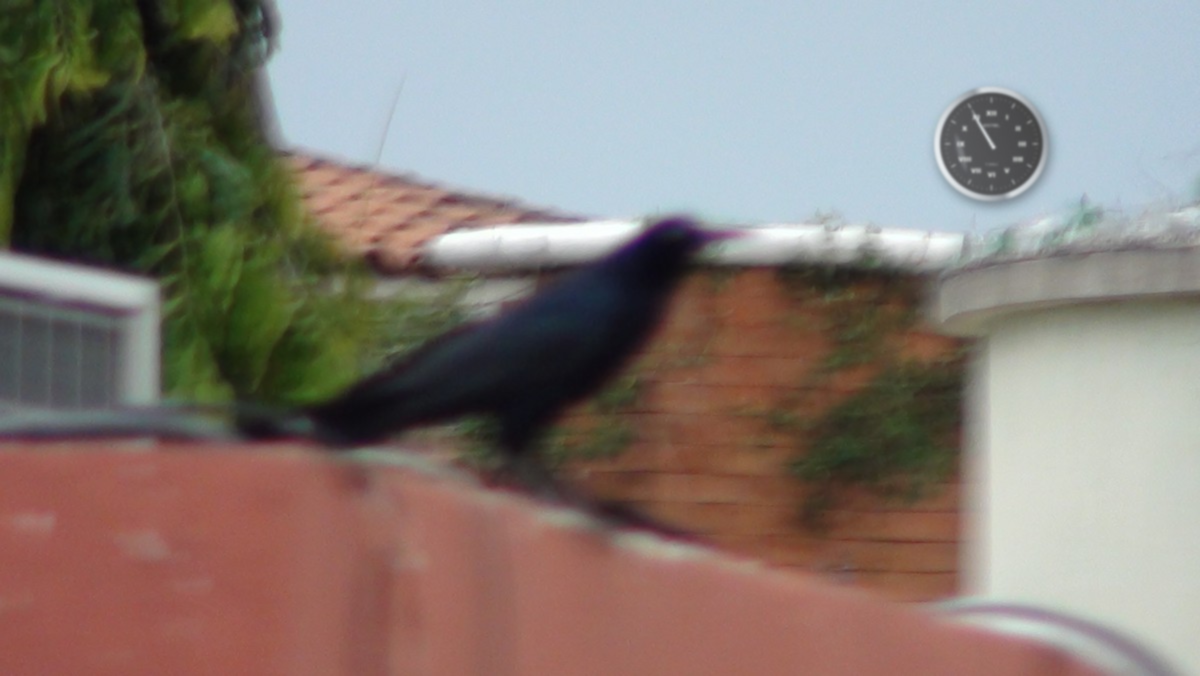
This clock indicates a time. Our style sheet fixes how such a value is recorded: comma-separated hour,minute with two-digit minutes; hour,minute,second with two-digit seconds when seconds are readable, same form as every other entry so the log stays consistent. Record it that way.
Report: 10,55
